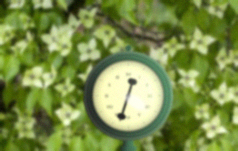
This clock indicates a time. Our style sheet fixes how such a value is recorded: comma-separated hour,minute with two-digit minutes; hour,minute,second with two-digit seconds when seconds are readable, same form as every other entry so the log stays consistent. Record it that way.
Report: 12,33
